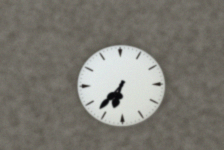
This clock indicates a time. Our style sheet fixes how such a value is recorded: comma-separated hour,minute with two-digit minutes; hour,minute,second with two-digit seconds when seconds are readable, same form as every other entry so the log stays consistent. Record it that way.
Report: 6,37
